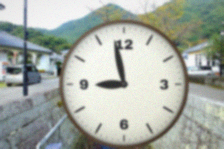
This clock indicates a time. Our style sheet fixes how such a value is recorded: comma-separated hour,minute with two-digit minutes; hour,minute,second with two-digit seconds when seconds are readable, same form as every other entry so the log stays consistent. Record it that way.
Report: 8,58
